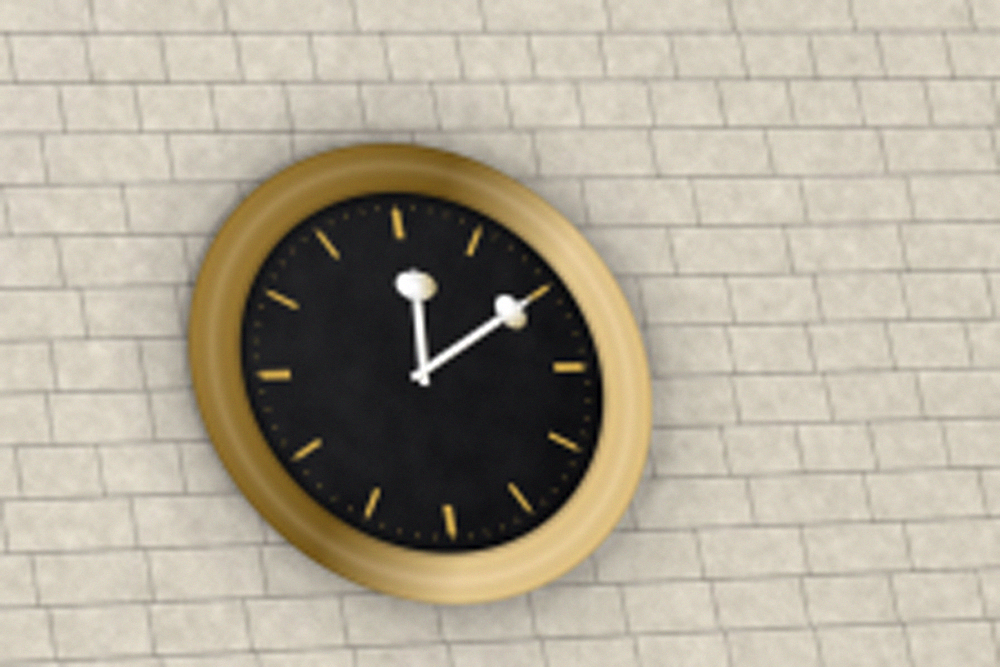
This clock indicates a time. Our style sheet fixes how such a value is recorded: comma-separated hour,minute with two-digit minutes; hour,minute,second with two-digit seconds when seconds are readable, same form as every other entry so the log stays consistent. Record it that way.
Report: 12,10
